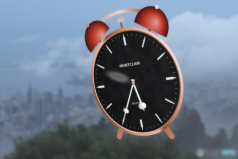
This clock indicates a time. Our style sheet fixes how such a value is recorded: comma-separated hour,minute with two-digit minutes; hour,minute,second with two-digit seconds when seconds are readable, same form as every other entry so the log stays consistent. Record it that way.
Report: 5,35
